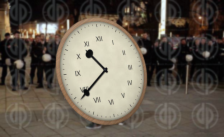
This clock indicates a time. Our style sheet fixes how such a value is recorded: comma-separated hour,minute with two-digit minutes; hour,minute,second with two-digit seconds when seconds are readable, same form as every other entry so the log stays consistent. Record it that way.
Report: 10,39
